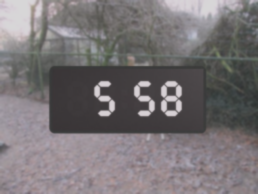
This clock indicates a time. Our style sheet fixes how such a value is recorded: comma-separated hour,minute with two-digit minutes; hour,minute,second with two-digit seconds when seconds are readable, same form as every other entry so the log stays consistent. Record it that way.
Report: 5,58
